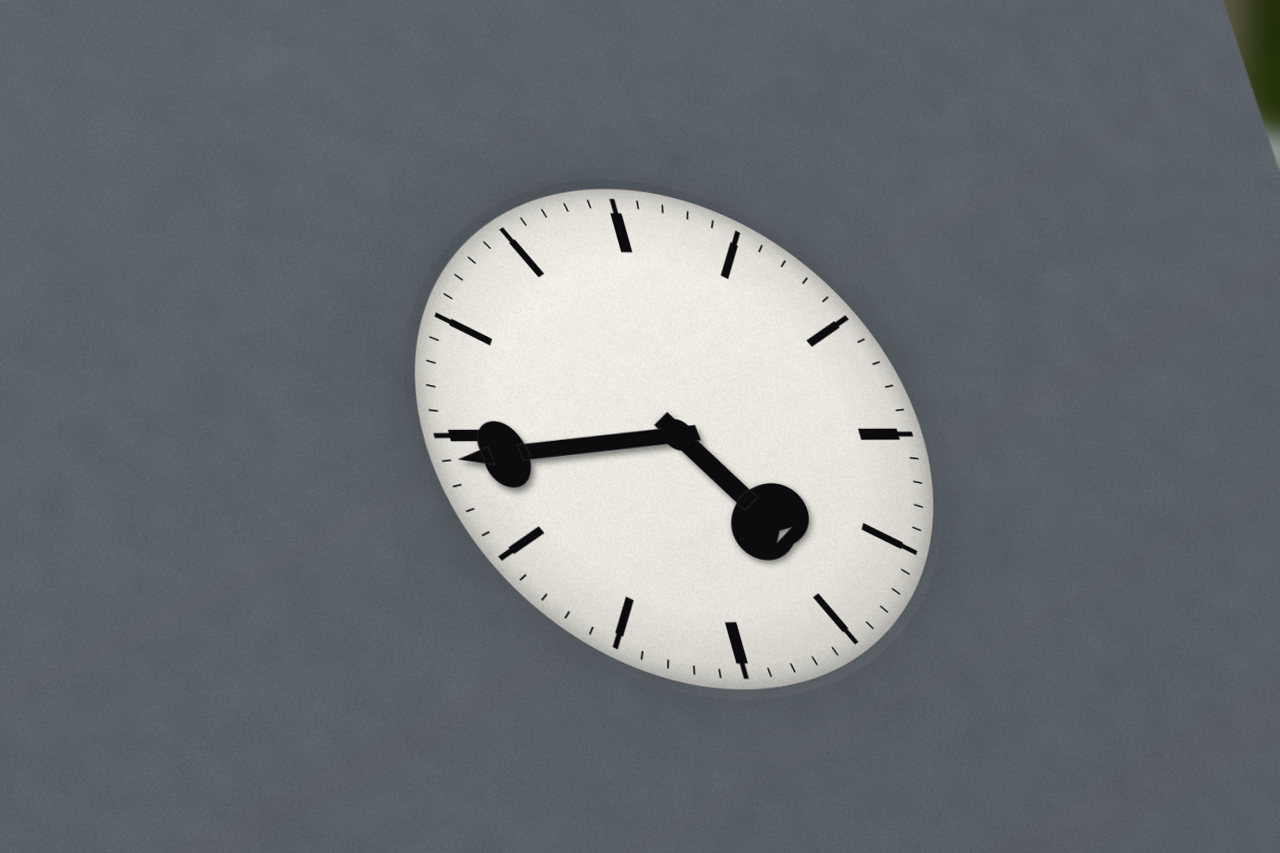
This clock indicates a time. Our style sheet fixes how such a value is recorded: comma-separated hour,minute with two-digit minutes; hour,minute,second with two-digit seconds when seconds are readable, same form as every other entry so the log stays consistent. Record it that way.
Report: 4,44
